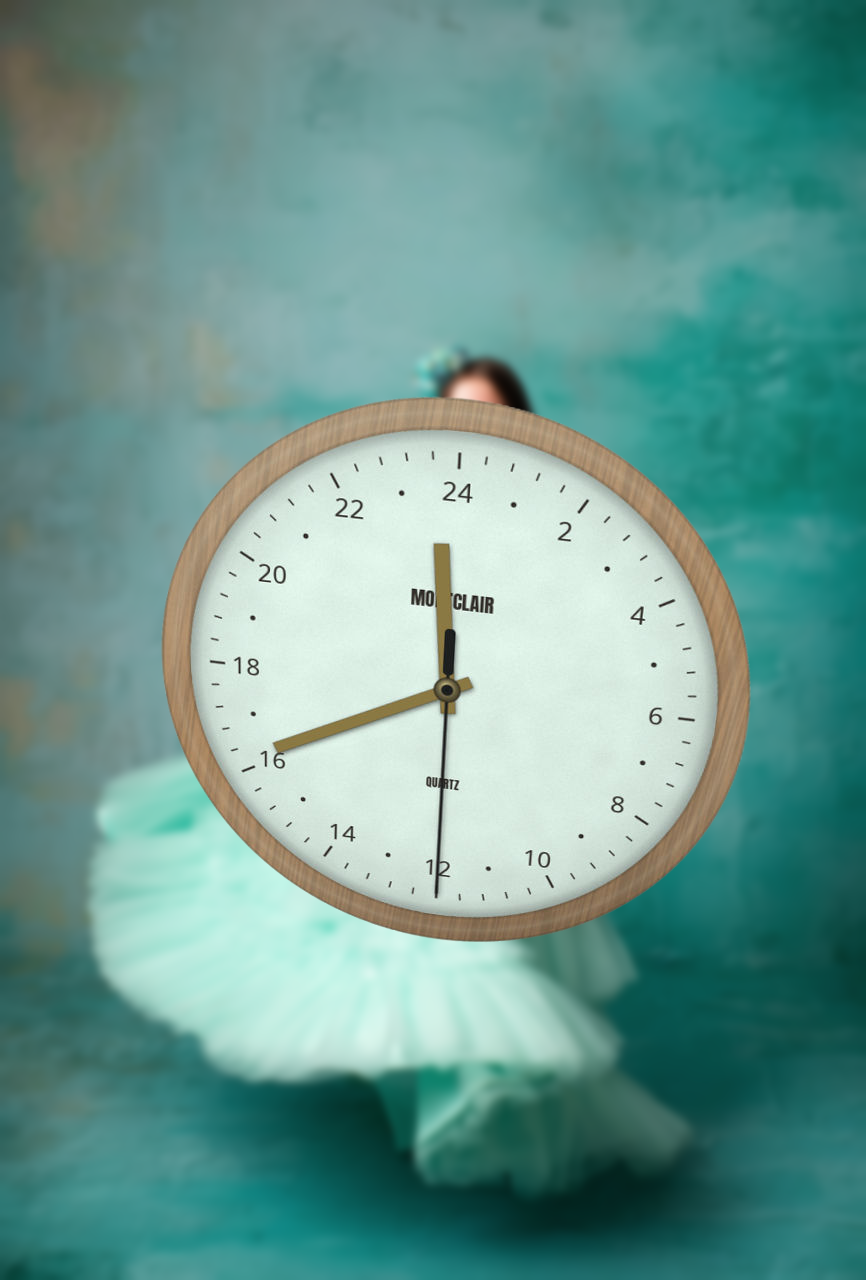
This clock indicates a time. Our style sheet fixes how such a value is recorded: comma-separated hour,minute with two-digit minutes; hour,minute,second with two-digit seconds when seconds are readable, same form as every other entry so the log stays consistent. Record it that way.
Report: 23,40,30
